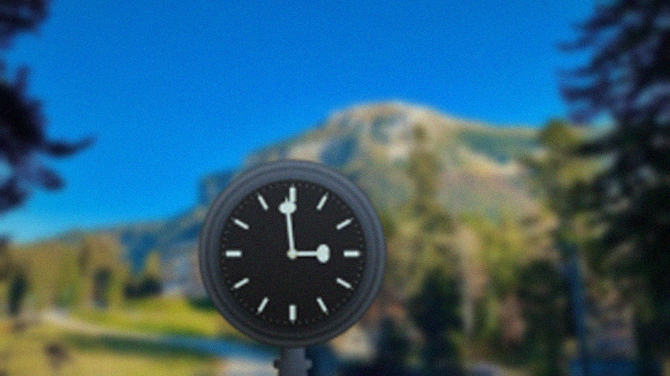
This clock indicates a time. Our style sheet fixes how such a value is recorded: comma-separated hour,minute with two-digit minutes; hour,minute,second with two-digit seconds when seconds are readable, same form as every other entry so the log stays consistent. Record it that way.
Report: 2,59
